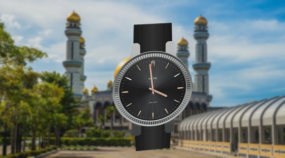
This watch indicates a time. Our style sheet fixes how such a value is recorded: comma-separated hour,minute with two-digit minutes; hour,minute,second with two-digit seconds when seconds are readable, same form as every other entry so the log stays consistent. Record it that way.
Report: 3,59
